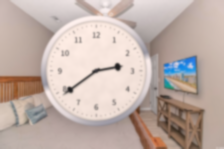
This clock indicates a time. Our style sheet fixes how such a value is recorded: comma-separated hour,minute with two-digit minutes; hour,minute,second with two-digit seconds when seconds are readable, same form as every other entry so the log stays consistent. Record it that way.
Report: 2,39
